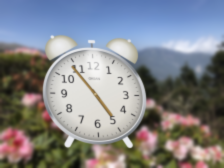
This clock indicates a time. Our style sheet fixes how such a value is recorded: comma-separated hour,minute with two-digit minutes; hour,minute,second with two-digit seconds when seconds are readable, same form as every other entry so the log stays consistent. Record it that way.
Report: 4,54
